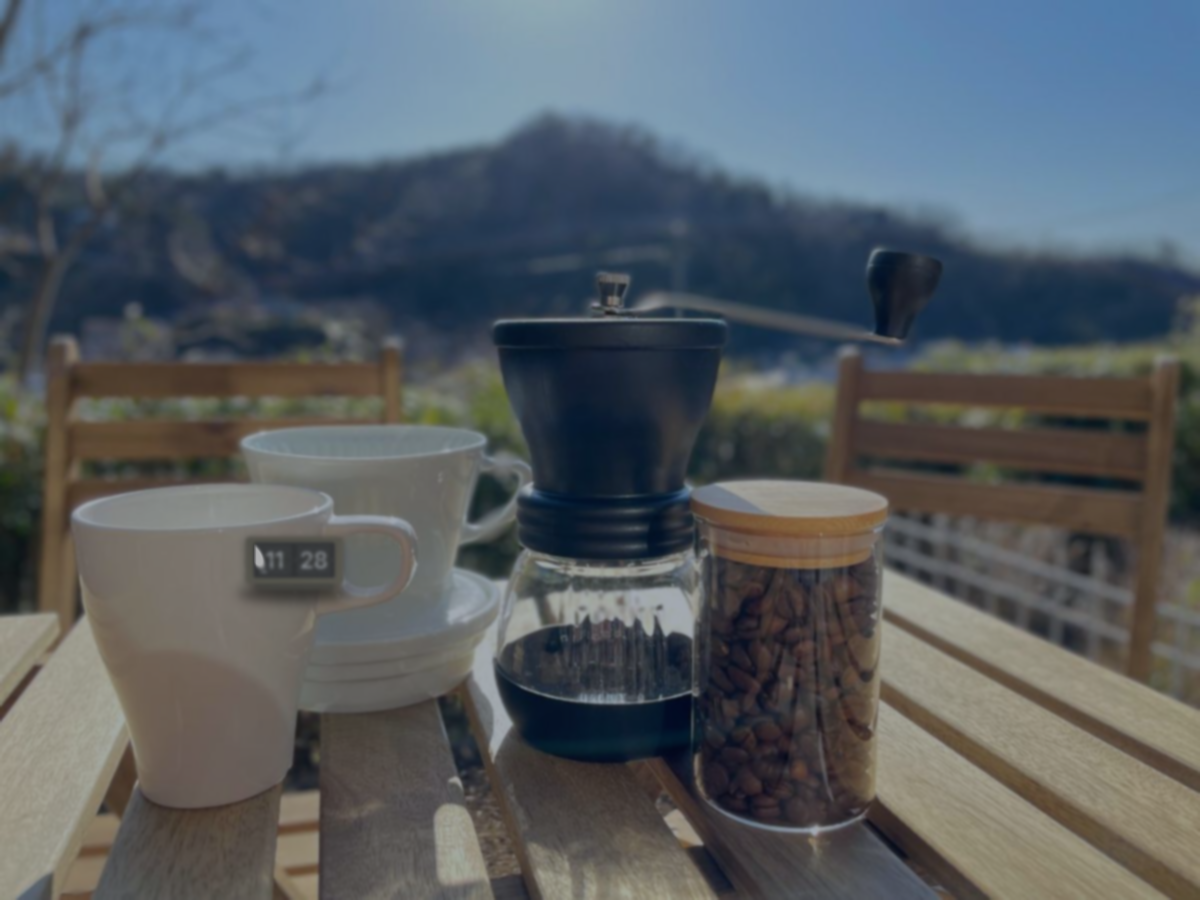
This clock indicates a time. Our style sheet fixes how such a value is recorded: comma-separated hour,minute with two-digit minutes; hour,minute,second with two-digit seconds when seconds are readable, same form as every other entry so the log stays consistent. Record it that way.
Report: 11,28
